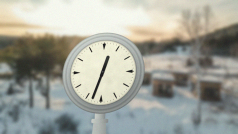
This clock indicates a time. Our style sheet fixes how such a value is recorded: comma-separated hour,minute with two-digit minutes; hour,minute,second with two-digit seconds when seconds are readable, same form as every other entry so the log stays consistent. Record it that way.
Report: 12,33
